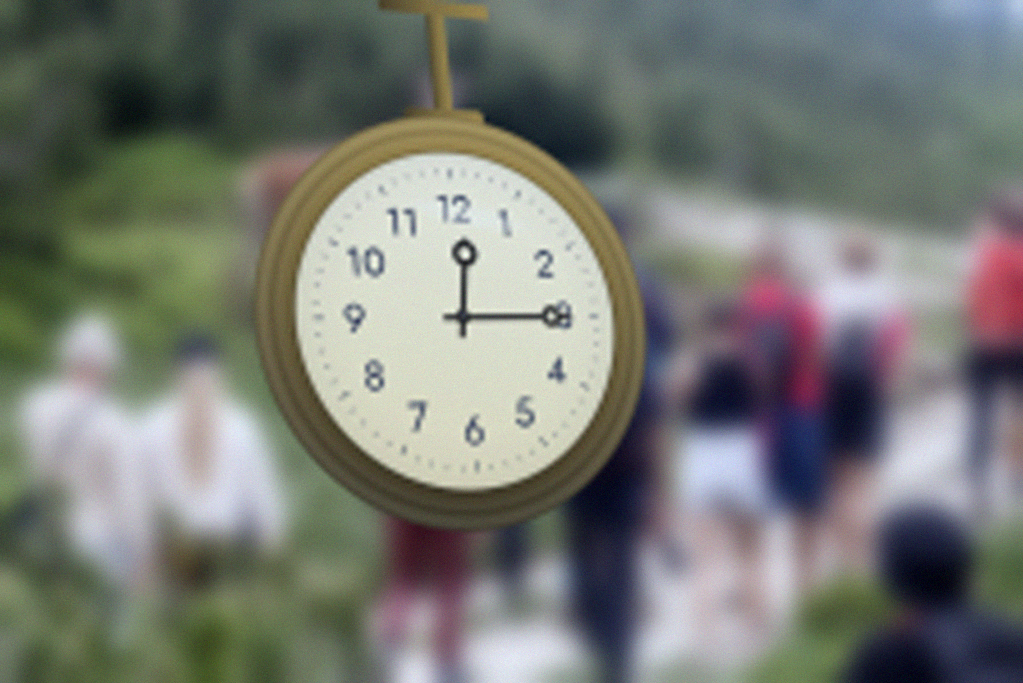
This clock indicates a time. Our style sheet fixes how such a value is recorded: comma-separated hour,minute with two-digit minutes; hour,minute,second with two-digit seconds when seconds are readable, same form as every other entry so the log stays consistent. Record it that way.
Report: 12,15
